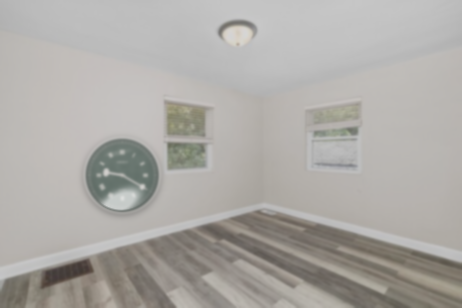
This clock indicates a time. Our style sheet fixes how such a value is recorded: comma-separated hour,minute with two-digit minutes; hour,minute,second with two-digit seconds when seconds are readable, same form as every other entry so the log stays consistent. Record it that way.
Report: 9,20
